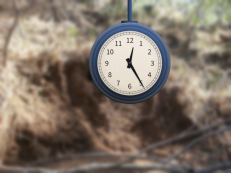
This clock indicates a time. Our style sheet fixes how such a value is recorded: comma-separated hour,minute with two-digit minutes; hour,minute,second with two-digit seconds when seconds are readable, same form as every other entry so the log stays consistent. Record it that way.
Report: 12,25
